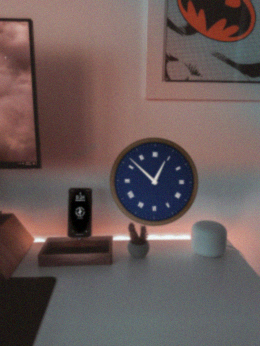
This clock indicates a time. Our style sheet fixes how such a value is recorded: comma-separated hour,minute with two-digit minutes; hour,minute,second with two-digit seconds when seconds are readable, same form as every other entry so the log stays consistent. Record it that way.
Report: 12,52
